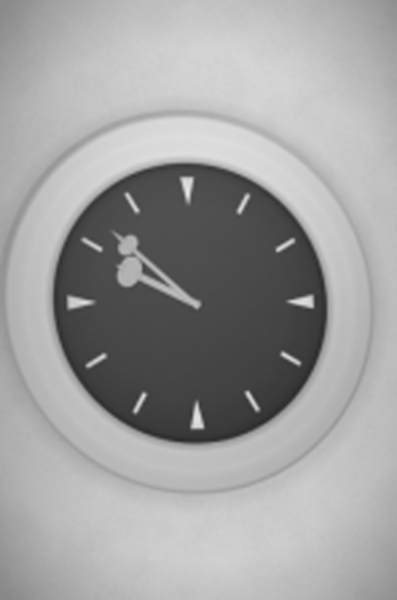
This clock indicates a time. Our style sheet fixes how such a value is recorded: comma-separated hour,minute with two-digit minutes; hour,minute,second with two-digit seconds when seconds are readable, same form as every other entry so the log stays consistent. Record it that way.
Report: 9,52
